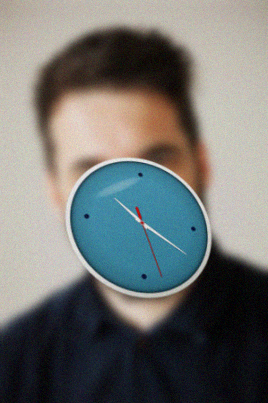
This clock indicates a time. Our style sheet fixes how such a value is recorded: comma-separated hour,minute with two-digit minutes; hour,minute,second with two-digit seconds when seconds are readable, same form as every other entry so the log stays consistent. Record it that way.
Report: 10,20,27
